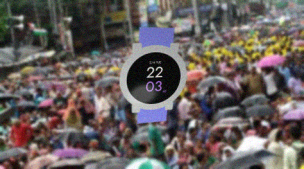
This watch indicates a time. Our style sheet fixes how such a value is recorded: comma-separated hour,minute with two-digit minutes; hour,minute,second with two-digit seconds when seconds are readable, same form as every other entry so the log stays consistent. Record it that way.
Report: 22,03
